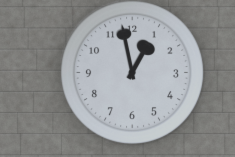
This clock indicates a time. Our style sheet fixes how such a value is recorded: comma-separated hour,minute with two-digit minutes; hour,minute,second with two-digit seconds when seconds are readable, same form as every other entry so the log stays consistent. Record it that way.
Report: 12,58
